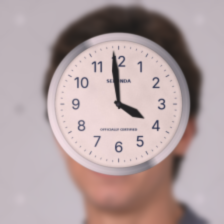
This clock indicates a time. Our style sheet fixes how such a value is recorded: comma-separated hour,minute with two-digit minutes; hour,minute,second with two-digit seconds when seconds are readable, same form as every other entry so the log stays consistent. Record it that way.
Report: 3,59
